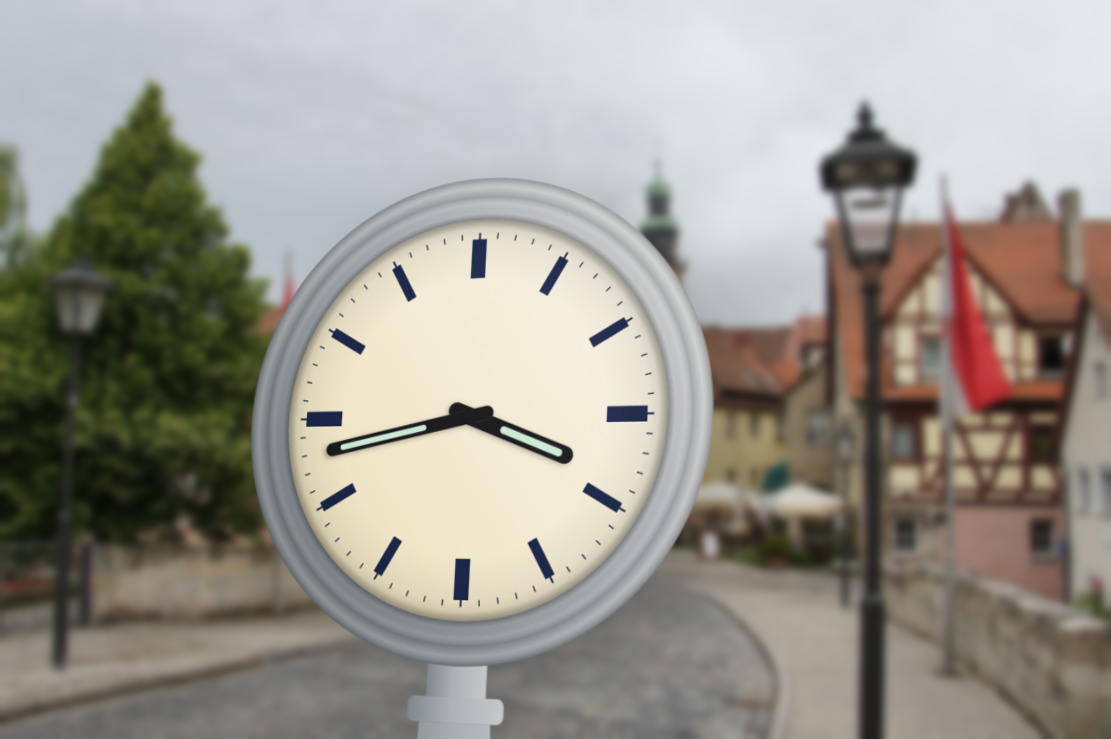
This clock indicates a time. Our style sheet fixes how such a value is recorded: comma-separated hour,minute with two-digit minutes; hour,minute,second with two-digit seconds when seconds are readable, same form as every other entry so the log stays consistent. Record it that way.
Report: 3,43
